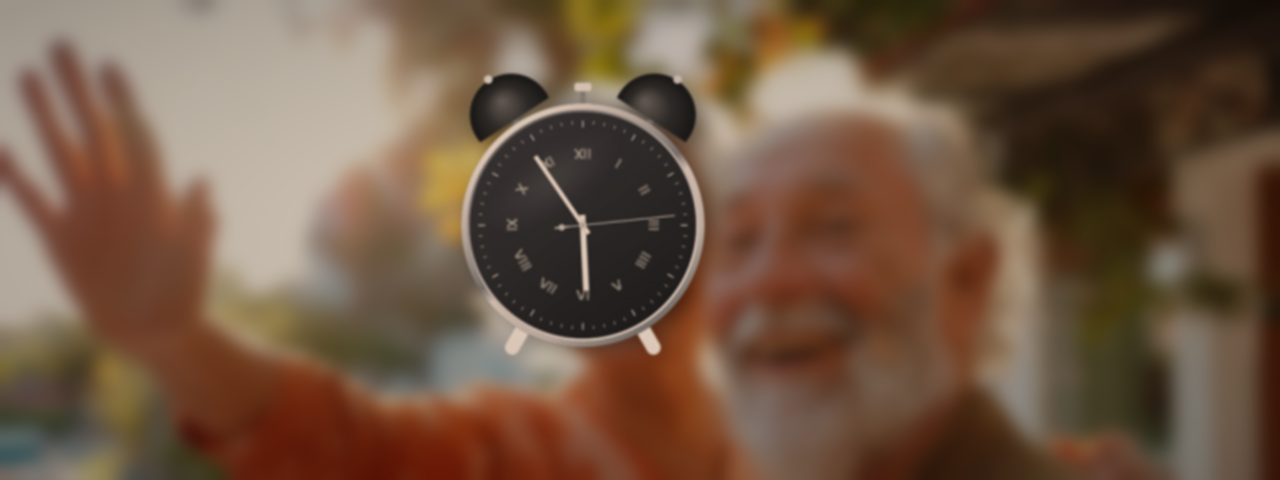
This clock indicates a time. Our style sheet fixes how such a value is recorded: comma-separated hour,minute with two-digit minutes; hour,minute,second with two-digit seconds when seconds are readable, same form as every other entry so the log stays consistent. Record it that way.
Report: 5,54,14
